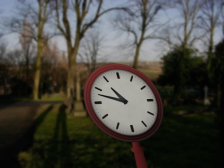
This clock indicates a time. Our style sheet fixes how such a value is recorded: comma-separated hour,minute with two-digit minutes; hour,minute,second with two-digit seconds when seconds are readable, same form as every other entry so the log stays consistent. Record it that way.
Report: 10,48
